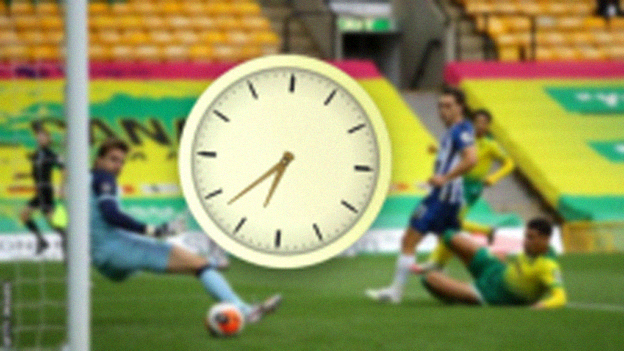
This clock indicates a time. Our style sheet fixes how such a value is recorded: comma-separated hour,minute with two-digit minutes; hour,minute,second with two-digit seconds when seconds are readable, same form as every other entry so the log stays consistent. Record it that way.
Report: 6,38
